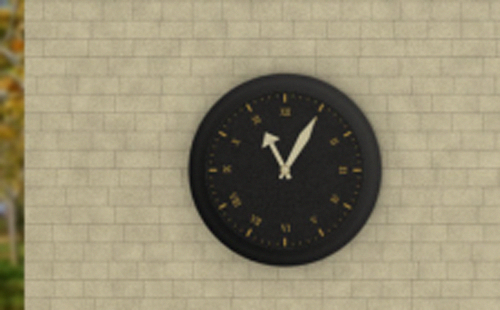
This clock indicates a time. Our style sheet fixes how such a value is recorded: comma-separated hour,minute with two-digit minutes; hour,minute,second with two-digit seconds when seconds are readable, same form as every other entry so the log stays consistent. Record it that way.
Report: 11,05
